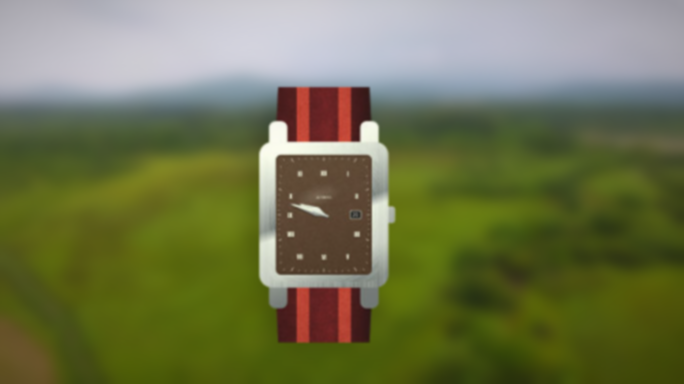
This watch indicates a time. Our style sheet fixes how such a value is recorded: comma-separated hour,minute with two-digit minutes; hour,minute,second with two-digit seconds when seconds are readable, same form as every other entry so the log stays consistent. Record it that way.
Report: 9,48
